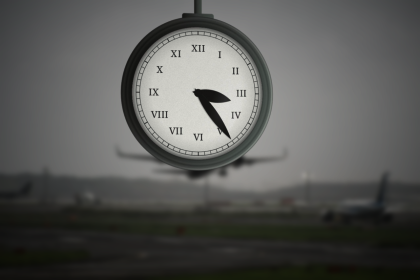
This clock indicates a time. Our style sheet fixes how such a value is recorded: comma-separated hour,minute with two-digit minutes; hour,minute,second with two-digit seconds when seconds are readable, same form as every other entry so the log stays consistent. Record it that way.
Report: 3,24
